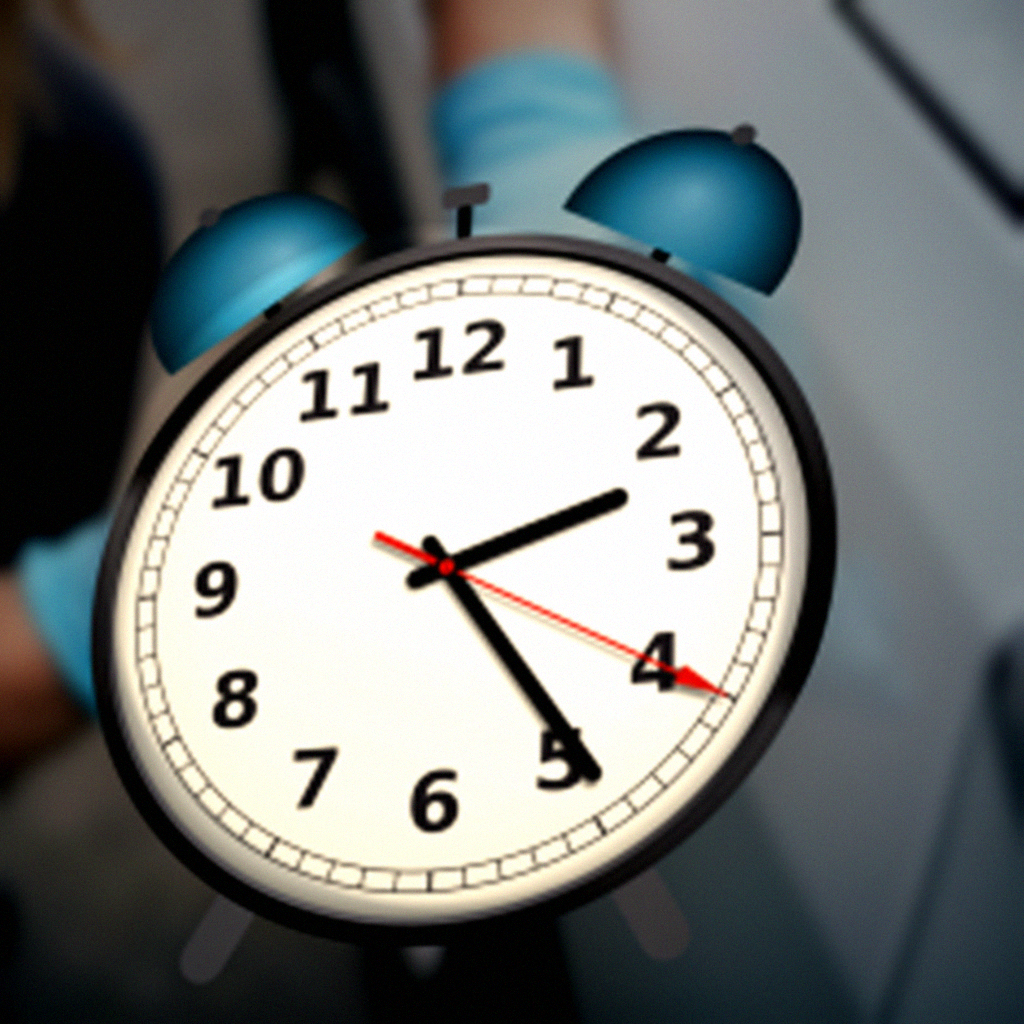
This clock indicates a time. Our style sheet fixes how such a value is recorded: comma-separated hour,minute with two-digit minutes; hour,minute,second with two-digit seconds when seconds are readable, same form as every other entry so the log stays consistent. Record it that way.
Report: 2,24,20
